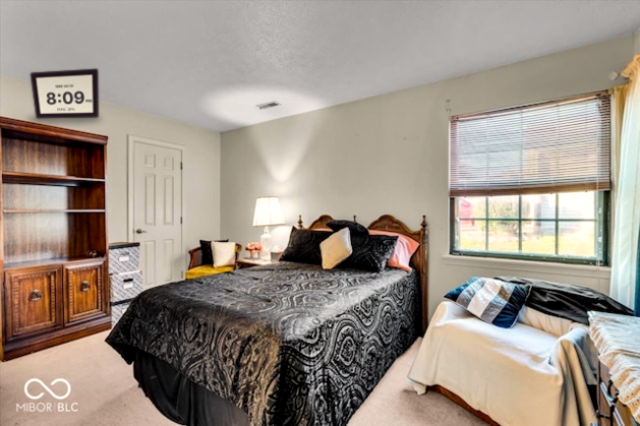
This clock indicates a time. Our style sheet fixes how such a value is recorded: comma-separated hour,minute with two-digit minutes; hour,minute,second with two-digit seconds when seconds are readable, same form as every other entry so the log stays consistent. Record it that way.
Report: 8,09
